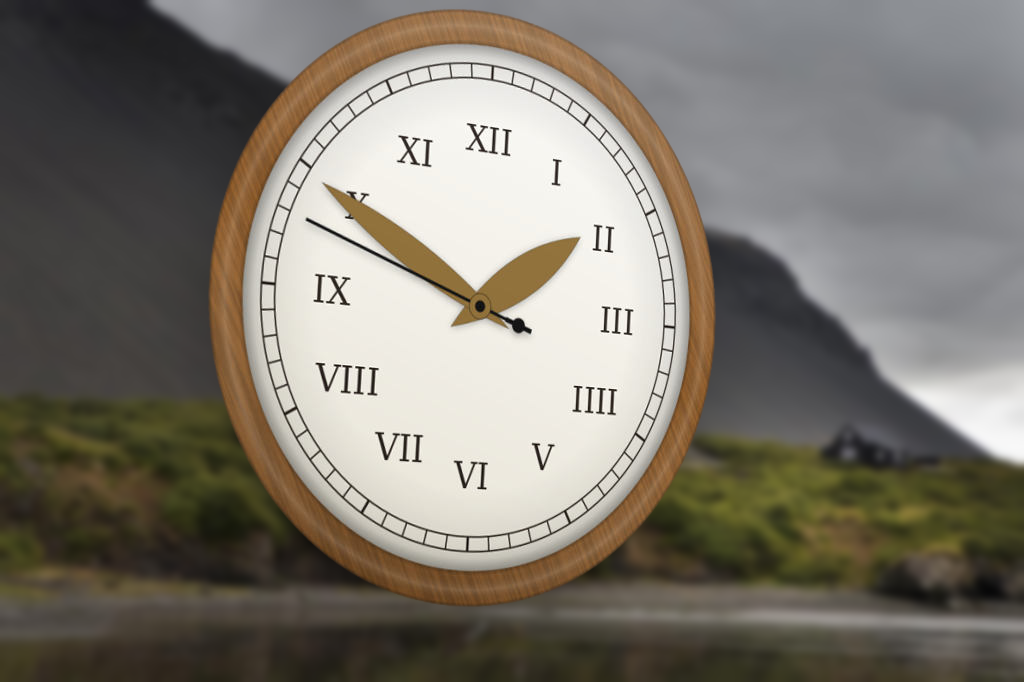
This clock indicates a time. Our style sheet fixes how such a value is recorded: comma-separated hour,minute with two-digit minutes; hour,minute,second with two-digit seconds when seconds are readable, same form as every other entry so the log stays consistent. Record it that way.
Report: 1,49,48
